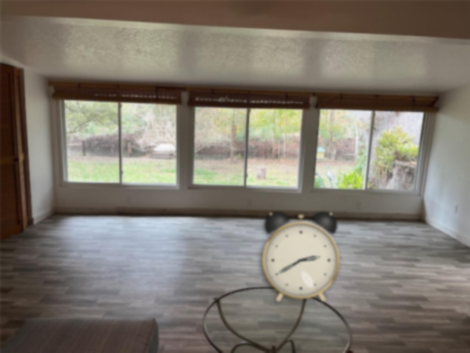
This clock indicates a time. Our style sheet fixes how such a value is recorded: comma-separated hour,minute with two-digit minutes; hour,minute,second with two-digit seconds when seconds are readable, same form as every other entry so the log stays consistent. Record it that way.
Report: 2,40
